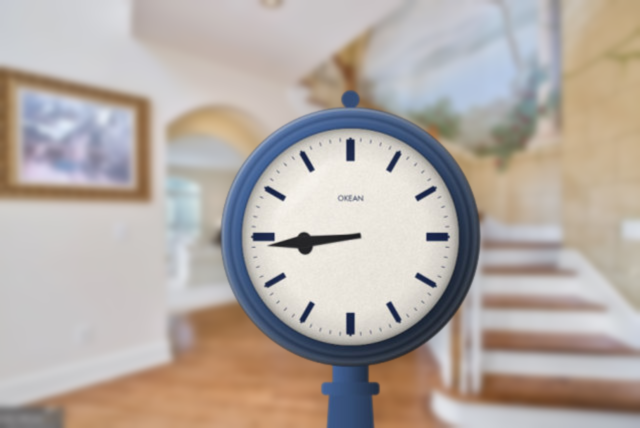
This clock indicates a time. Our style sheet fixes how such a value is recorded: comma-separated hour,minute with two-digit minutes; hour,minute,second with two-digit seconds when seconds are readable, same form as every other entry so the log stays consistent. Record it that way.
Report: 8,44
